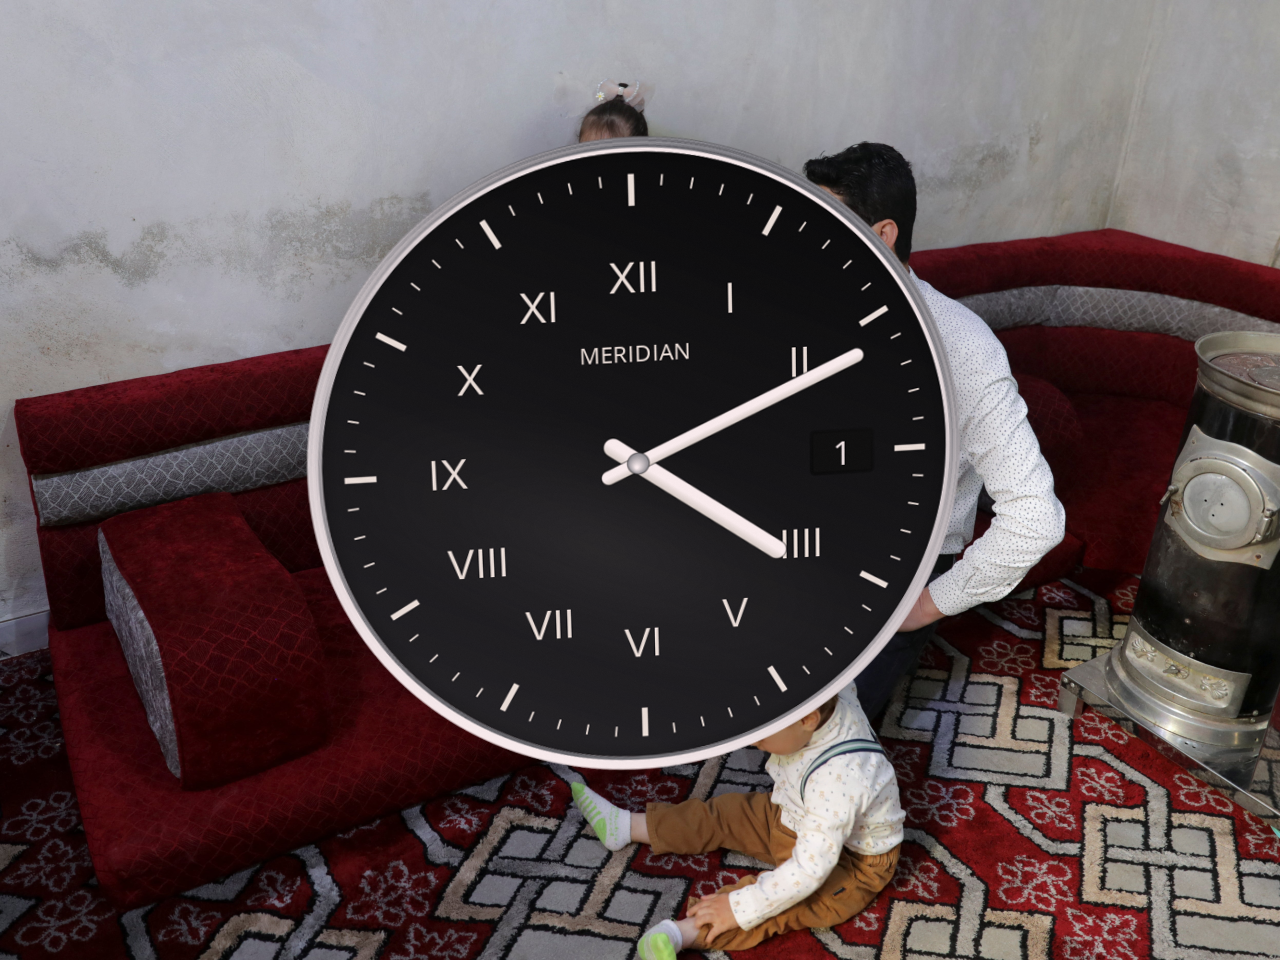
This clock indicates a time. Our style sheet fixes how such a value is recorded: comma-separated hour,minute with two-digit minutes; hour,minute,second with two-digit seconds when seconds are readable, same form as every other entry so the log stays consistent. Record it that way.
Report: 4,11
